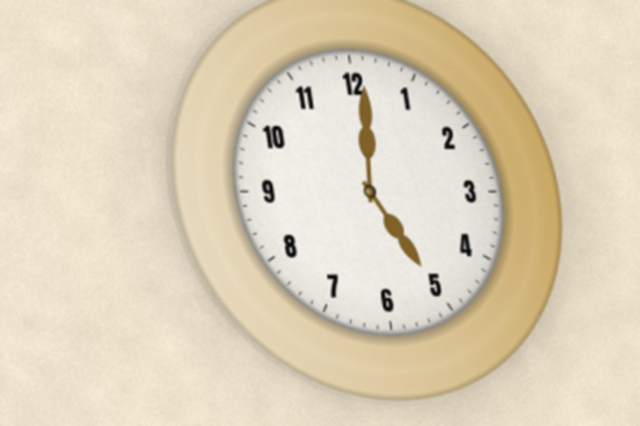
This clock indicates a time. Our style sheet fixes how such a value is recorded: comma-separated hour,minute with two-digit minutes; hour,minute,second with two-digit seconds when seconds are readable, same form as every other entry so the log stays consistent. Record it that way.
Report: 5,01
